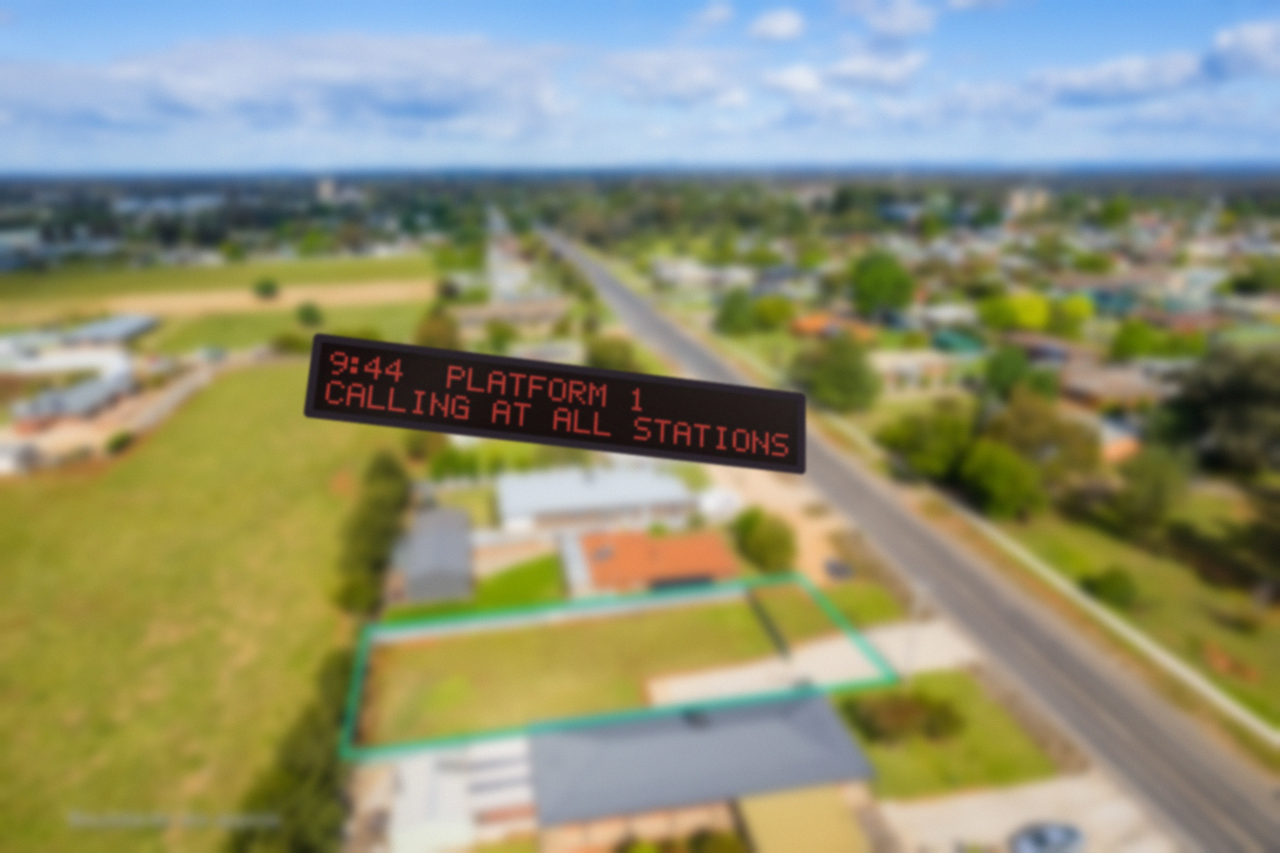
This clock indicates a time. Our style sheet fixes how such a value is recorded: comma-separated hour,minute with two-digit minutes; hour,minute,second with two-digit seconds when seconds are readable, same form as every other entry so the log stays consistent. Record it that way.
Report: 9,44
